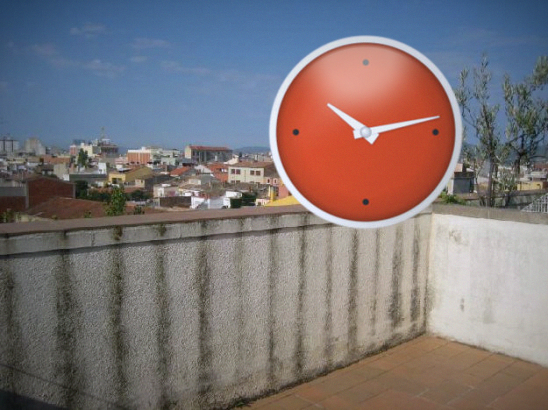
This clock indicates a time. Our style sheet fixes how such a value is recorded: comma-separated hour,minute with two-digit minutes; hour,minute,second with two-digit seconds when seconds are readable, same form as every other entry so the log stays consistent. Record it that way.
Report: 10,13
